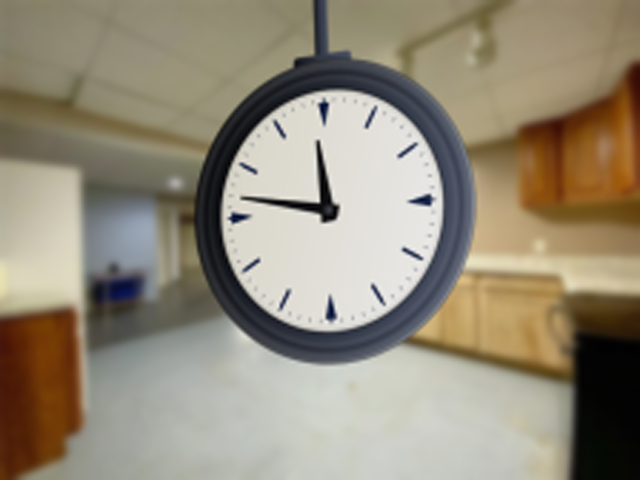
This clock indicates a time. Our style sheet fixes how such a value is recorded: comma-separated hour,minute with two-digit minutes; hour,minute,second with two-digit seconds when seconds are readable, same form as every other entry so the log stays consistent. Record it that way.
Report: 11,47
